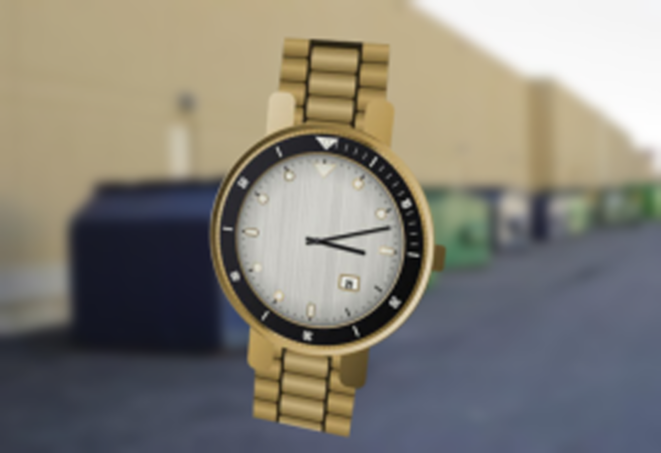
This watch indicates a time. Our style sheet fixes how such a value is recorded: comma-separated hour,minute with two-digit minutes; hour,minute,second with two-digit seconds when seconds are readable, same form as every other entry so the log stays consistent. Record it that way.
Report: 3,12
